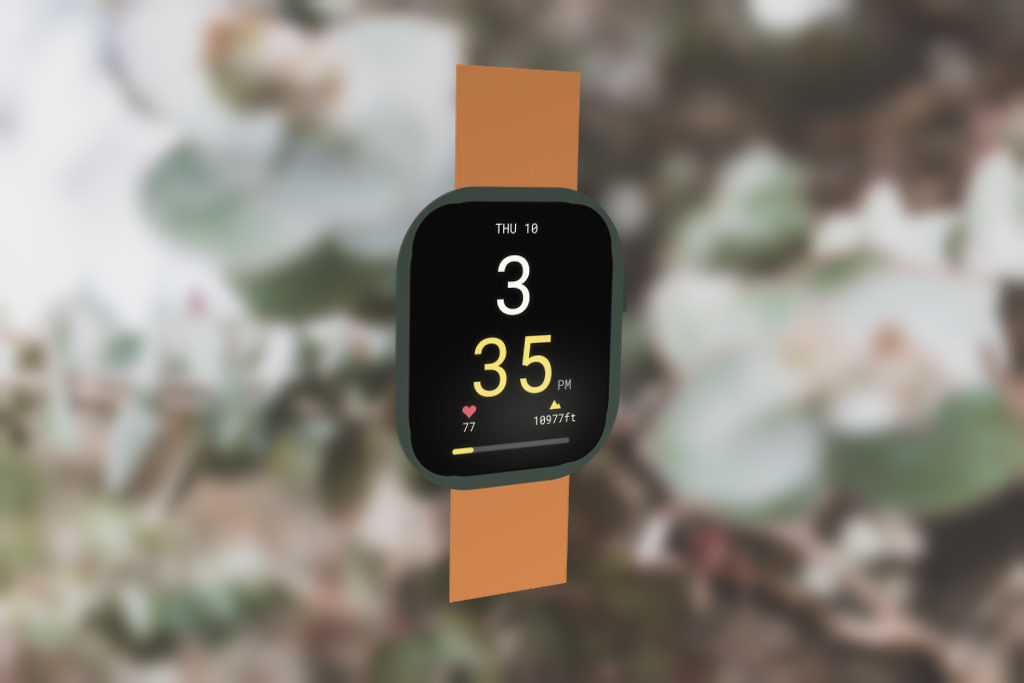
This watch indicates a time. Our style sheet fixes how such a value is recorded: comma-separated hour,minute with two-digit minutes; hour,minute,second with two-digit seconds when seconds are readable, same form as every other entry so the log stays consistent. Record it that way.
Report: 3,35
